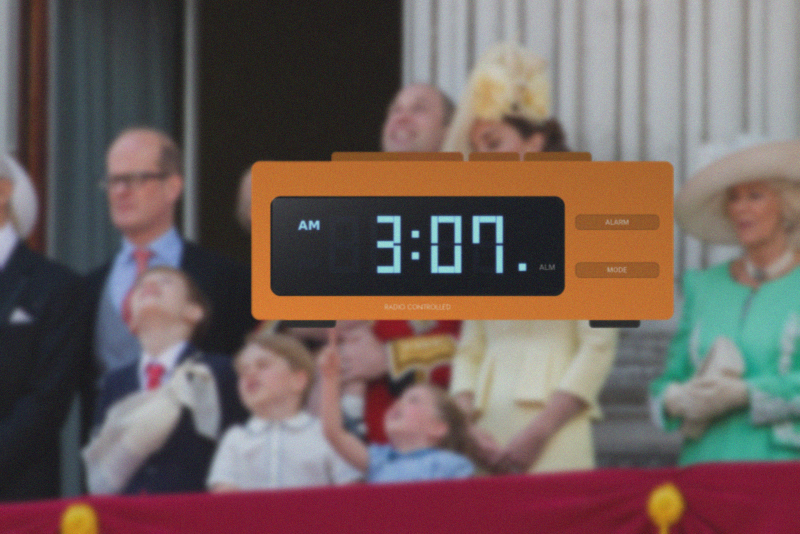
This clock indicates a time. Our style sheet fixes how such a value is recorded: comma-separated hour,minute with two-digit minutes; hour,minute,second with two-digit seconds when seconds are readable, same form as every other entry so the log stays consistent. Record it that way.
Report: 3,07
